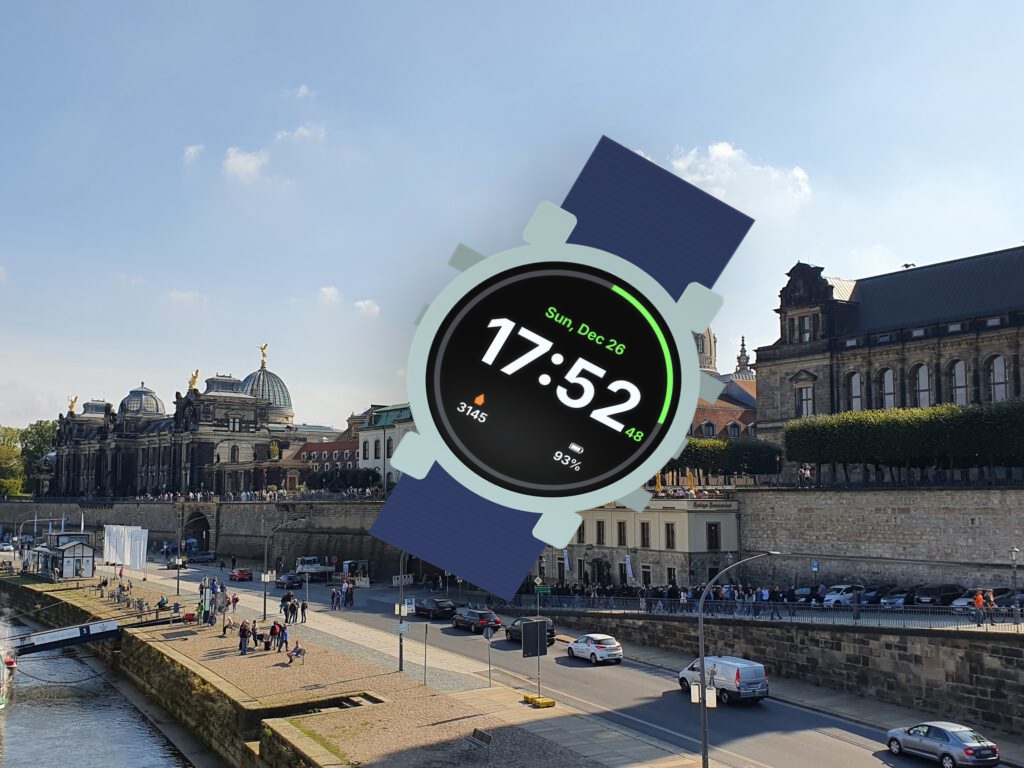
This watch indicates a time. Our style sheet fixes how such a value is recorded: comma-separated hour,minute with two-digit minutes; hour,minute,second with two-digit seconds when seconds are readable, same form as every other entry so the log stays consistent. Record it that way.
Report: 17,52,48
